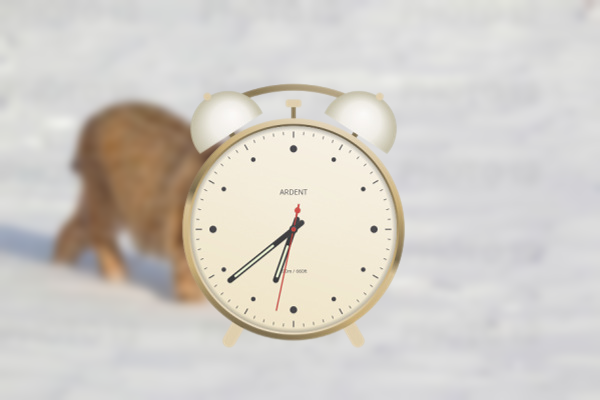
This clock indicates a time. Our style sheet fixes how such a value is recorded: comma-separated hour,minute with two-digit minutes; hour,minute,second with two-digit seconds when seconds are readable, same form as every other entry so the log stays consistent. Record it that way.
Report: 6,38,32
